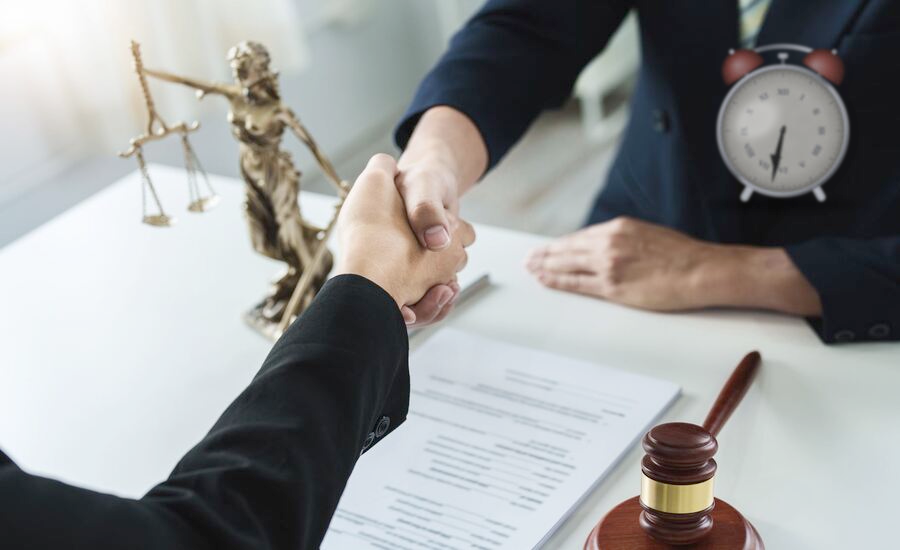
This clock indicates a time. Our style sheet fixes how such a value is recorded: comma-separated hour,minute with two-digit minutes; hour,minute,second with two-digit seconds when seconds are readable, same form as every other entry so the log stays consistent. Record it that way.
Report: 6,32
